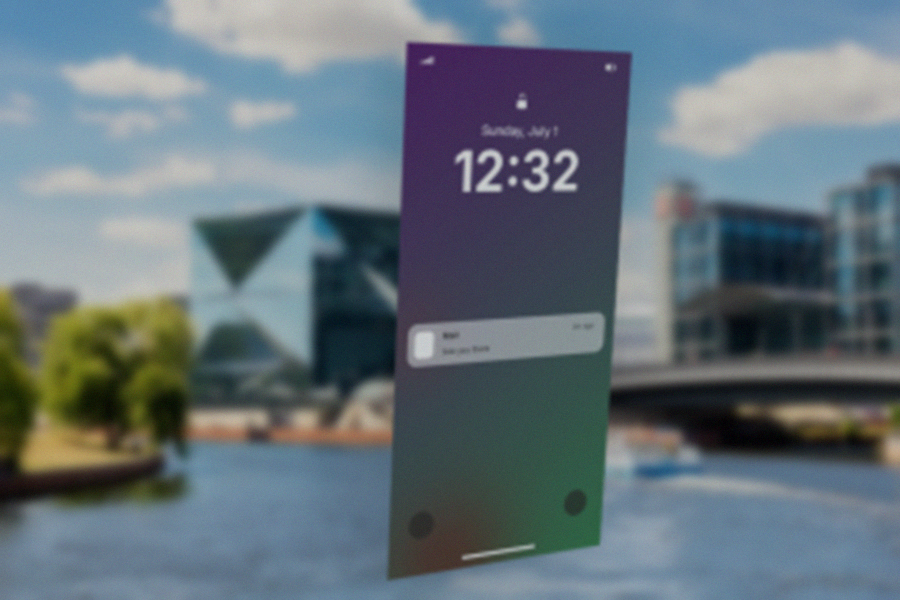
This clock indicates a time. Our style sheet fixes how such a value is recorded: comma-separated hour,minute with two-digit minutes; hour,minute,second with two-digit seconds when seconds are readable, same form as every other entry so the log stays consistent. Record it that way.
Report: 12,32
